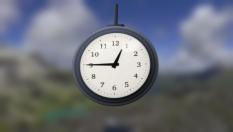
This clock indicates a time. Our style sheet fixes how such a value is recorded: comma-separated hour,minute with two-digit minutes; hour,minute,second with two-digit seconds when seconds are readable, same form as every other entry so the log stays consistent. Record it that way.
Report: 12,45
